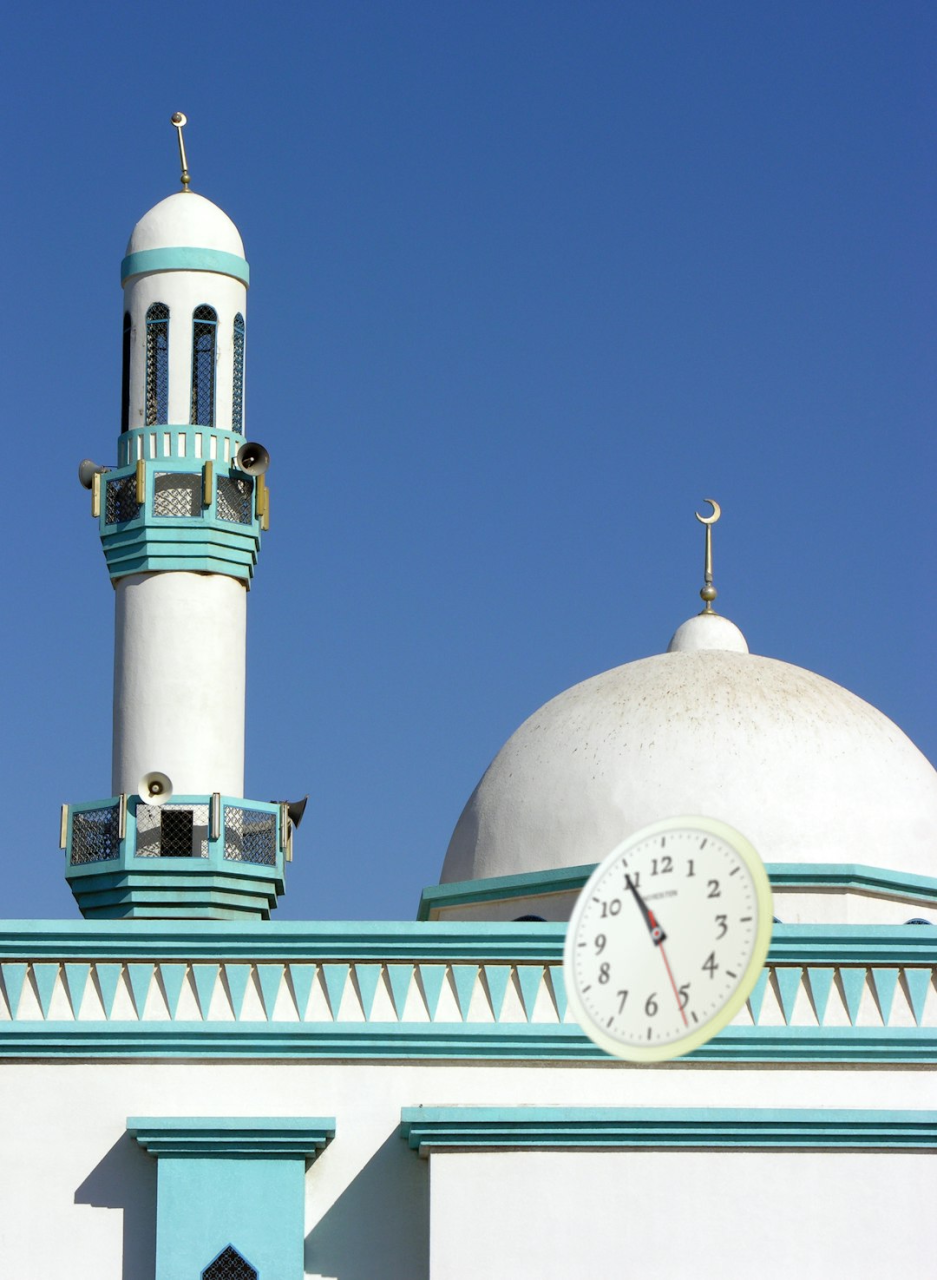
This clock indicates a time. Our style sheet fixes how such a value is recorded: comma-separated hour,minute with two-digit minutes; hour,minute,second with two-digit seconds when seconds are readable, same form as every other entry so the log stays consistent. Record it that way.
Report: 10,54,26
